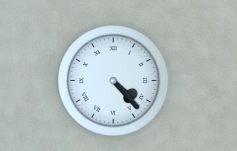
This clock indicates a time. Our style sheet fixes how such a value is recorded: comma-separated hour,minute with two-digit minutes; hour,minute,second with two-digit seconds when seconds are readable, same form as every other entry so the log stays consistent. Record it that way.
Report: 4,23
